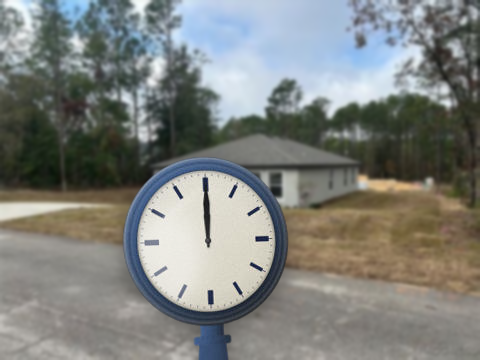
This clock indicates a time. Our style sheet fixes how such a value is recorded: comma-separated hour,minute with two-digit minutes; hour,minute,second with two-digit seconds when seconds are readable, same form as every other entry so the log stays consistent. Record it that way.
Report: 12,00
